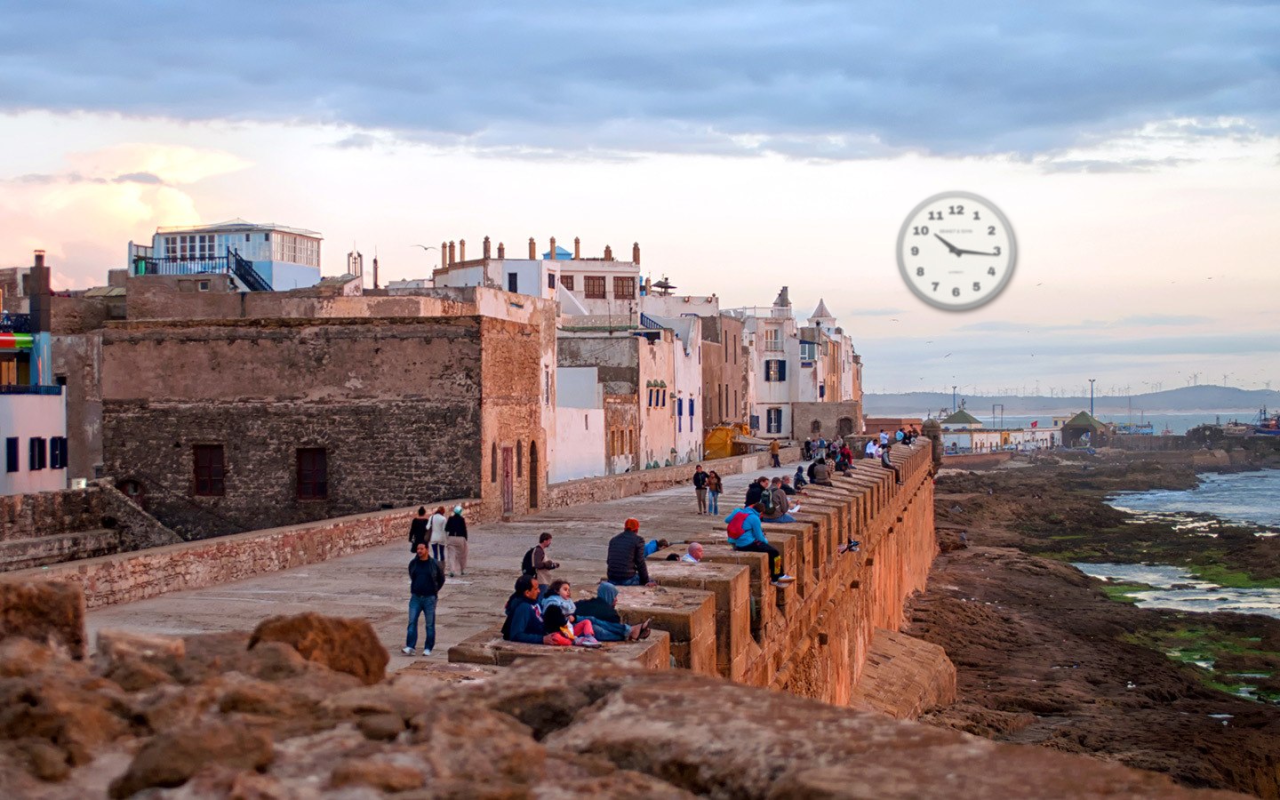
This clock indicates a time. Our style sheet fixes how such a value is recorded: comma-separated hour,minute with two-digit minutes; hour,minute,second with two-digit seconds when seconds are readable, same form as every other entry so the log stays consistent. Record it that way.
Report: 10,16
